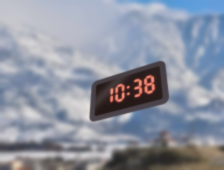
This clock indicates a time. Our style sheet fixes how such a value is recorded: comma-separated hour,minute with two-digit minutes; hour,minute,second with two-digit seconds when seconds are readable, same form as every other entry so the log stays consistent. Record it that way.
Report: 10,38
